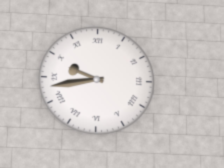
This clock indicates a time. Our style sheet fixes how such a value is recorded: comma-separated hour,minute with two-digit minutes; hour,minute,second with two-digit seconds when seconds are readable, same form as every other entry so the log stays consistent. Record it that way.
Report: 9,43
